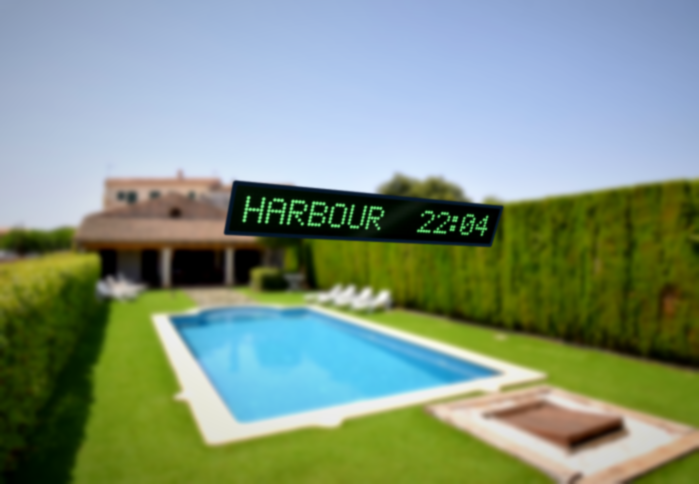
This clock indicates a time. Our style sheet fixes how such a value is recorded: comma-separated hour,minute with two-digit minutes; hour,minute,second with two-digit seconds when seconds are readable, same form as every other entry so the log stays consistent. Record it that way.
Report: 22,04
